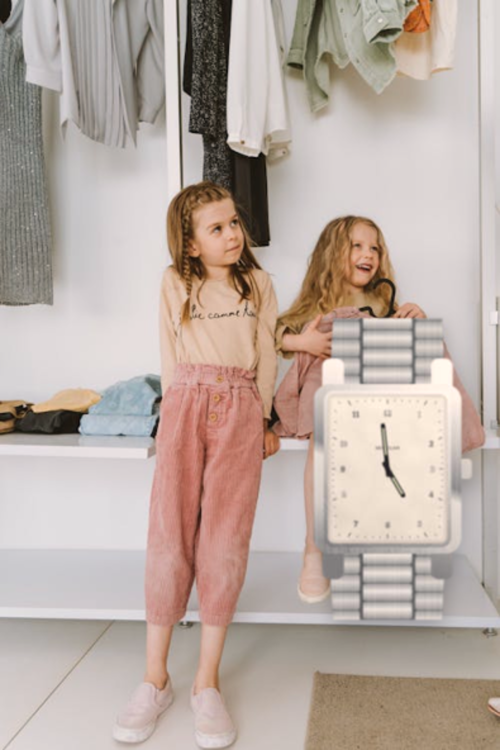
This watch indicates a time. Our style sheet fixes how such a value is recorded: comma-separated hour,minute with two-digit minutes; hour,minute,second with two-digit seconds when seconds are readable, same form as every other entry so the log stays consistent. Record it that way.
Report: 4,59
